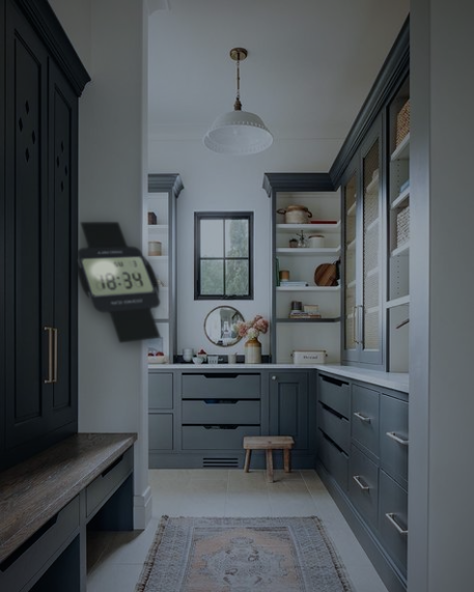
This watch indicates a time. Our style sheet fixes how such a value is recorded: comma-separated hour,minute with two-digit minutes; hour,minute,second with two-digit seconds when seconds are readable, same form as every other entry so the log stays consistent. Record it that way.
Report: 18,34
